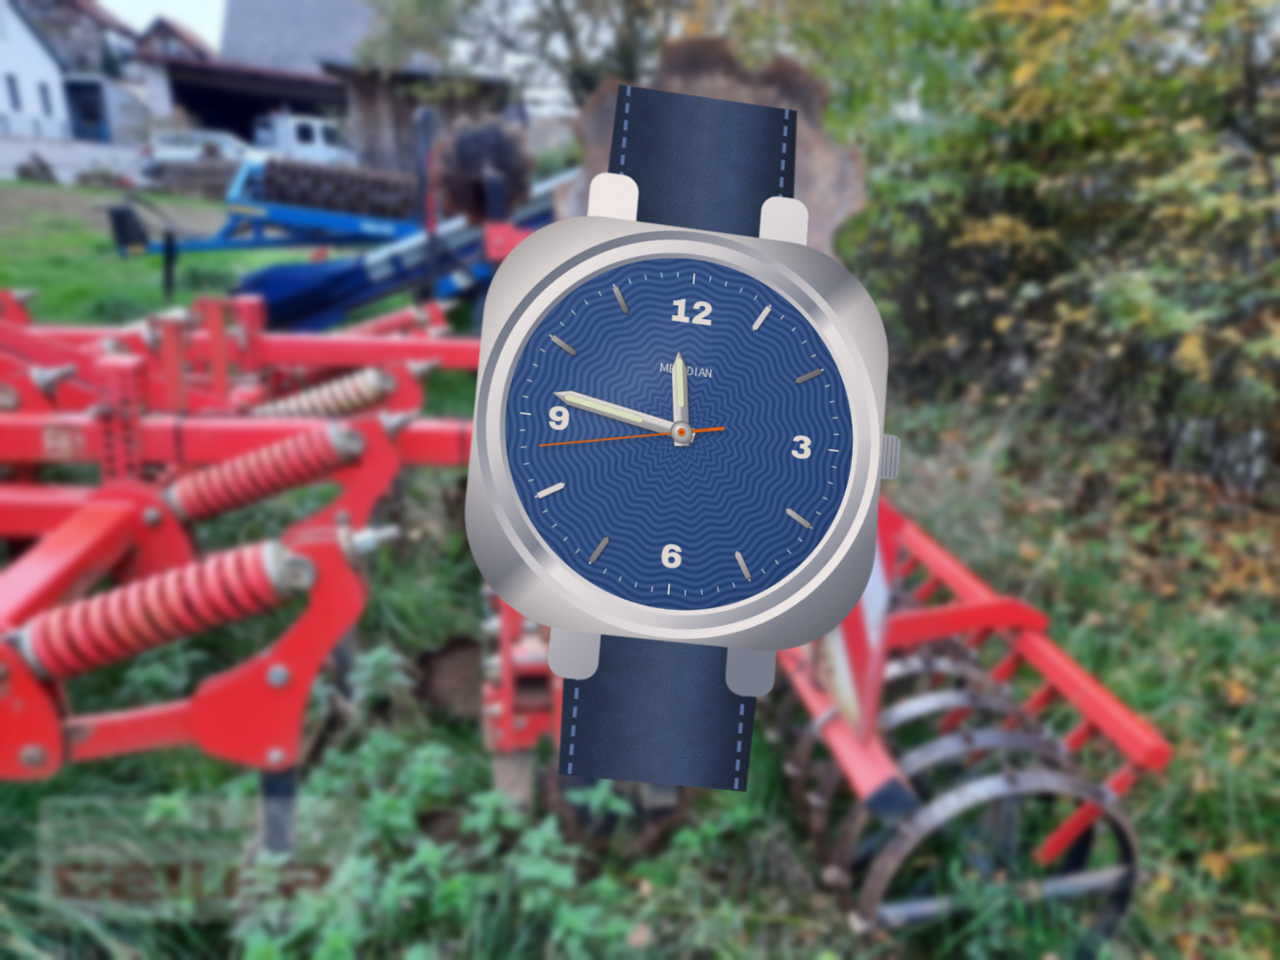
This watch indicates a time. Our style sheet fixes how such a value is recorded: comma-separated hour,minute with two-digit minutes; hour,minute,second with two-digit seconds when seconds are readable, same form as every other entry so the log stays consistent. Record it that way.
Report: 11,46,43
